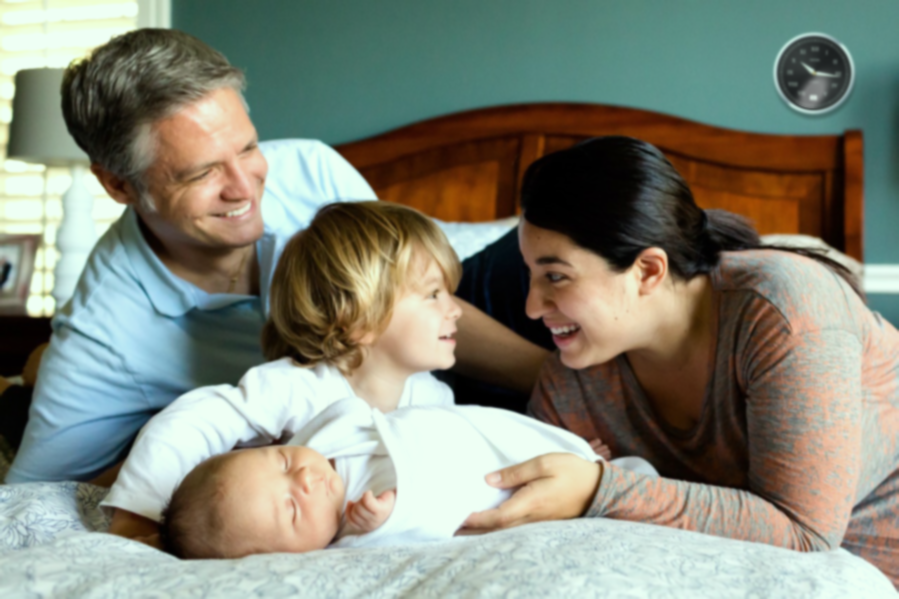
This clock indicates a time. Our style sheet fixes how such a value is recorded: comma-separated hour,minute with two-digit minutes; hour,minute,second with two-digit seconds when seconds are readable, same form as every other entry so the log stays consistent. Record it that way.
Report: 10,16
